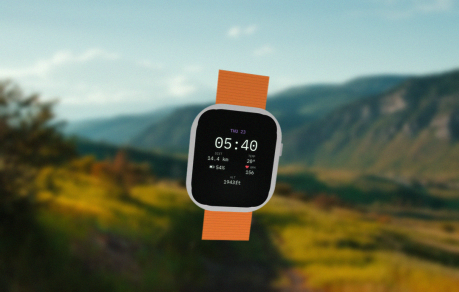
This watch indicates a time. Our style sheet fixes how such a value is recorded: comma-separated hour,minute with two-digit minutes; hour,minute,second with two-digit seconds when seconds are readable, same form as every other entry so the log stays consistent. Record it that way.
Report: 5,40
